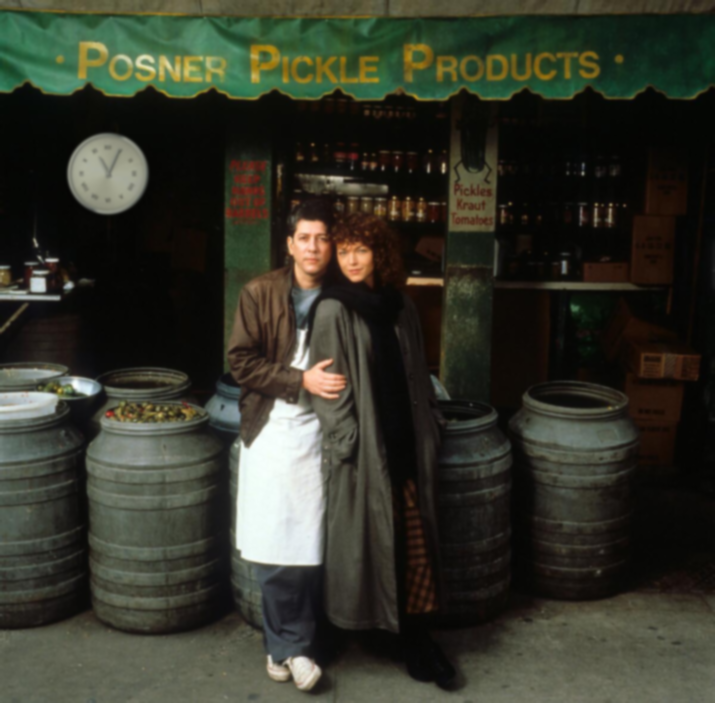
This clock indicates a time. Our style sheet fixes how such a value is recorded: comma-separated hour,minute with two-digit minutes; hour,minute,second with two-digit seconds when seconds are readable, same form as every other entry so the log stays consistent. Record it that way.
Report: 11,04
